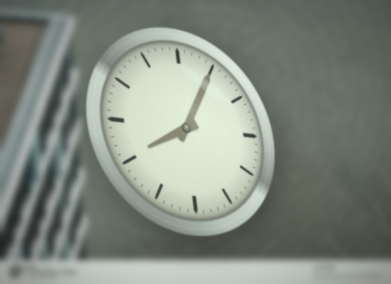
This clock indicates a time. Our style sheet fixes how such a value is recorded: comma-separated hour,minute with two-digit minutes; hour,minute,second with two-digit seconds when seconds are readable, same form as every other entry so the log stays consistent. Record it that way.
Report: 8,05
